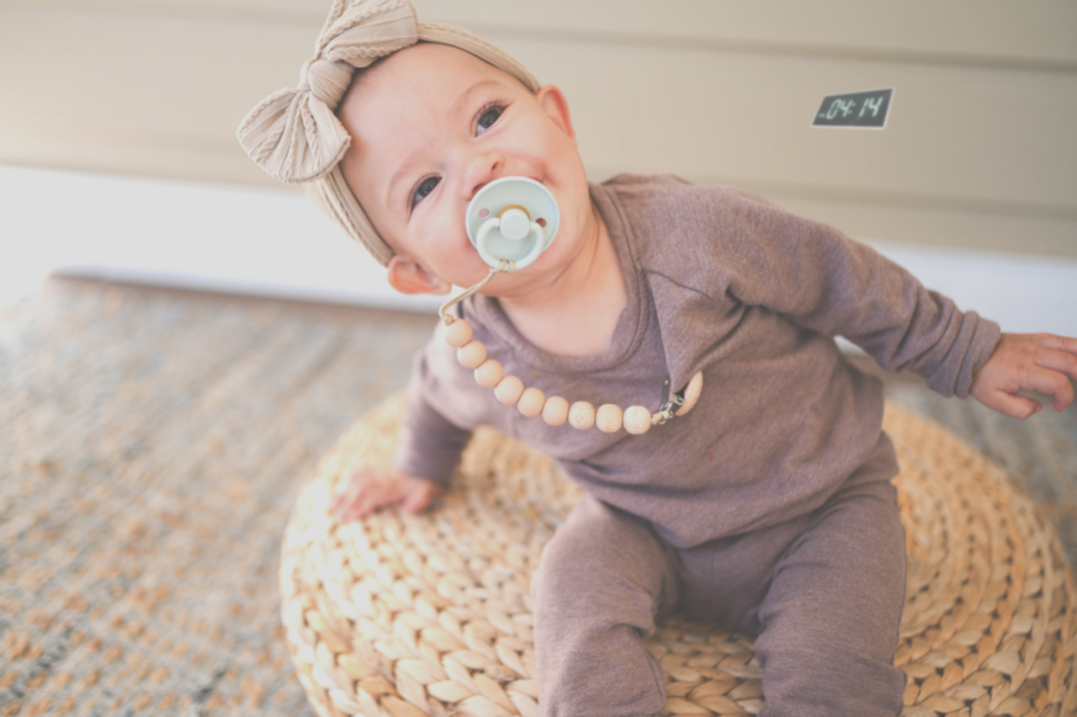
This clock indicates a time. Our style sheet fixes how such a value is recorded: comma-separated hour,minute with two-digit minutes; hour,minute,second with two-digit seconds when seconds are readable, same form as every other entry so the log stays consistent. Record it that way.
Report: 4,14
